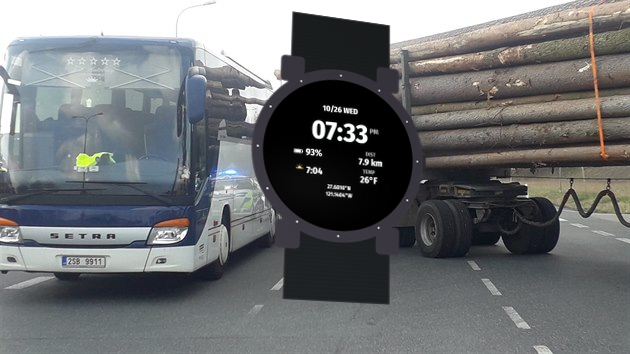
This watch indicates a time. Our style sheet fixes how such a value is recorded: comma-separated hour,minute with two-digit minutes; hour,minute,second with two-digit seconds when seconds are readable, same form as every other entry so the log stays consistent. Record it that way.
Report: 7,33
